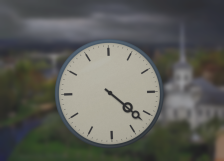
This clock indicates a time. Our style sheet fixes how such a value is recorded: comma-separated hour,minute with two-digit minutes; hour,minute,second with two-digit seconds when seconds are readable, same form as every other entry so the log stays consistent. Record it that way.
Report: 4,22
